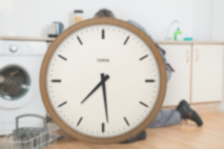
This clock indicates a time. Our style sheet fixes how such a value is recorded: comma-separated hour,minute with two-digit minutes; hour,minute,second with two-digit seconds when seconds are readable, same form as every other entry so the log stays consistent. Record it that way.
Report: 7,29
